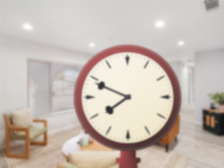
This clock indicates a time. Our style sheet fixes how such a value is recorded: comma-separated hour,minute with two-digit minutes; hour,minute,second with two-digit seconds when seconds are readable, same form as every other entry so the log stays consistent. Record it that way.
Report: 7,49
